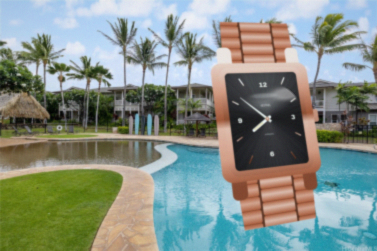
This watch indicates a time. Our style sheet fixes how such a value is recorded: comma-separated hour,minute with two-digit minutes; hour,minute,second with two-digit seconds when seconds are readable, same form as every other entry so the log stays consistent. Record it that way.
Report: 7,52
